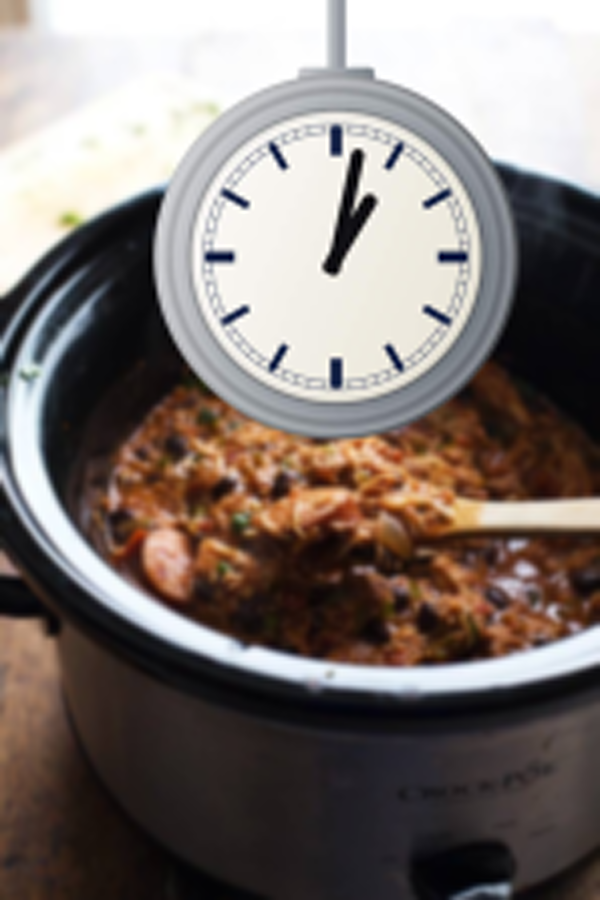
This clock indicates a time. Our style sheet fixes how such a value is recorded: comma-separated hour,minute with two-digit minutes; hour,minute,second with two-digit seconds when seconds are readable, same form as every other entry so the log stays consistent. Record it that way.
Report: 1,02
